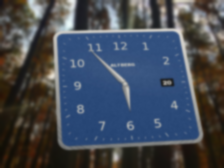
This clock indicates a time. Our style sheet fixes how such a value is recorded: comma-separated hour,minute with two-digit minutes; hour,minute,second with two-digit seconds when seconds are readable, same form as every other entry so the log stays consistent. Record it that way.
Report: 5,54
